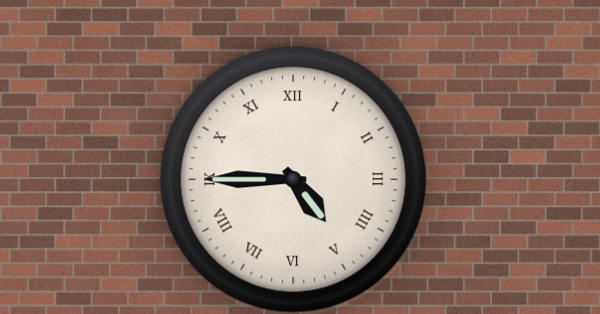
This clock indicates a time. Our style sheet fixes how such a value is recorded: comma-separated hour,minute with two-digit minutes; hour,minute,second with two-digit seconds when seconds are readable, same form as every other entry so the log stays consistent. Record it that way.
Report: 4,45
